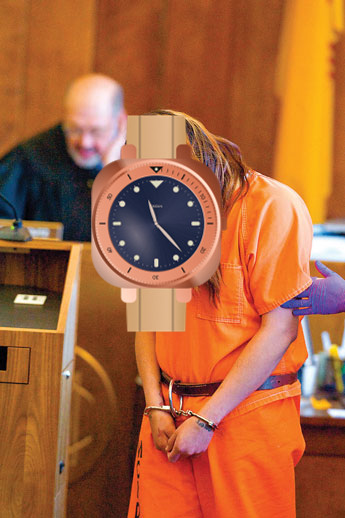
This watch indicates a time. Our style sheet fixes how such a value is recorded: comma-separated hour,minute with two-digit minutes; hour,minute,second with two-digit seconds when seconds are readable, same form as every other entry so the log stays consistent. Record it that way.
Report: 11,23
